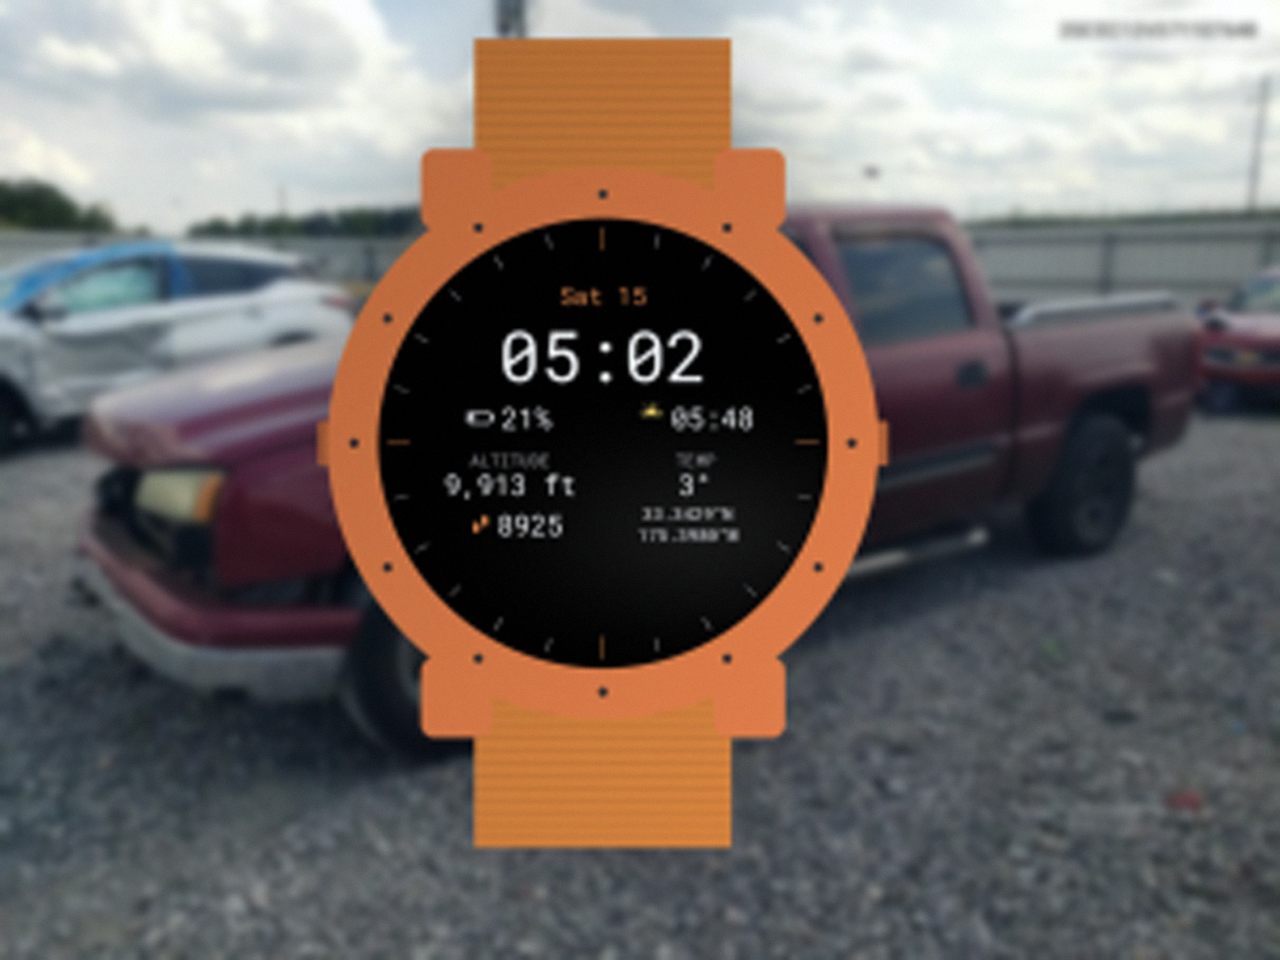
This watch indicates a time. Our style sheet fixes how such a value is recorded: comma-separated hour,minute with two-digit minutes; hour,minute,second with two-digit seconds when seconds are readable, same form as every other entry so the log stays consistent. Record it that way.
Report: 5,02
